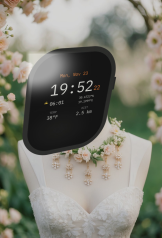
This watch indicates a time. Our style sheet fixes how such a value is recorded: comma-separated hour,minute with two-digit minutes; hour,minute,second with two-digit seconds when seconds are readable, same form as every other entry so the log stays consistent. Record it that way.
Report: 19,52
